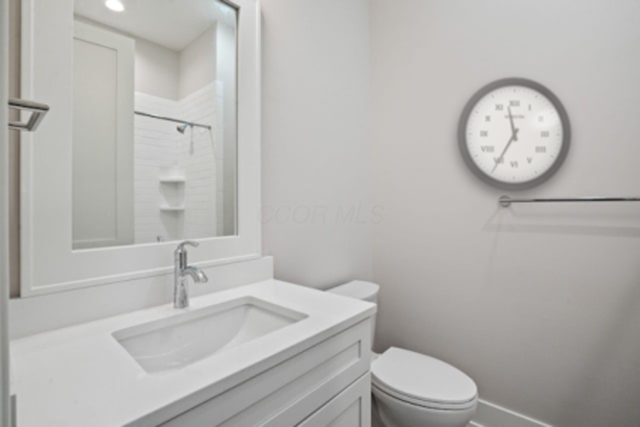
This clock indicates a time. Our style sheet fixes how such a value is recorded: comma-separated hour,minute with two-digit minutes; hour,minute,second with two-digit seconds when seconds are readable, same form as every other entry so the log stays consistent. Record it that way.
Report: 11,35
